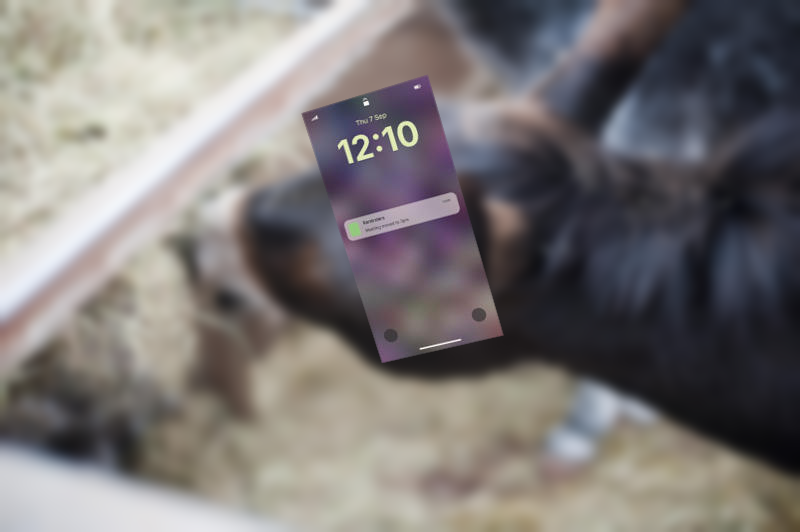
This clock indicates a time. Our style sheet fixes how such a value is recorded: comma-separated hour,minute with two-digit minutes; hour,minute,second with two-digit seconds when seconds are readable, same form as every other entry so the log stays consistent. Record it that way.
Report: 12,10
